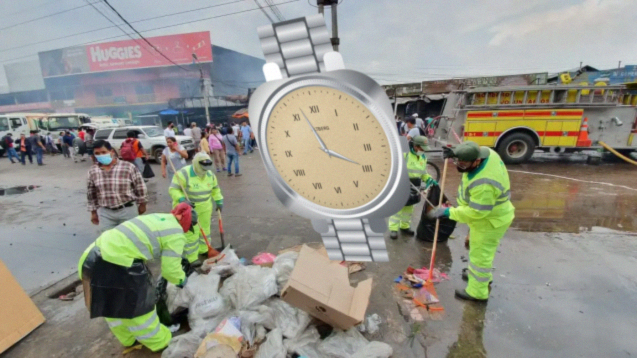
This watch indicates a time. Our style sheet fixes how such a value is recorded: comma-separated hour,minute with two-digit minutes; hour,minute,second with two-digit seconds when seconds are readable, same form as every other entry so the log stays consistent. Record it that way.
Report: 3,57
